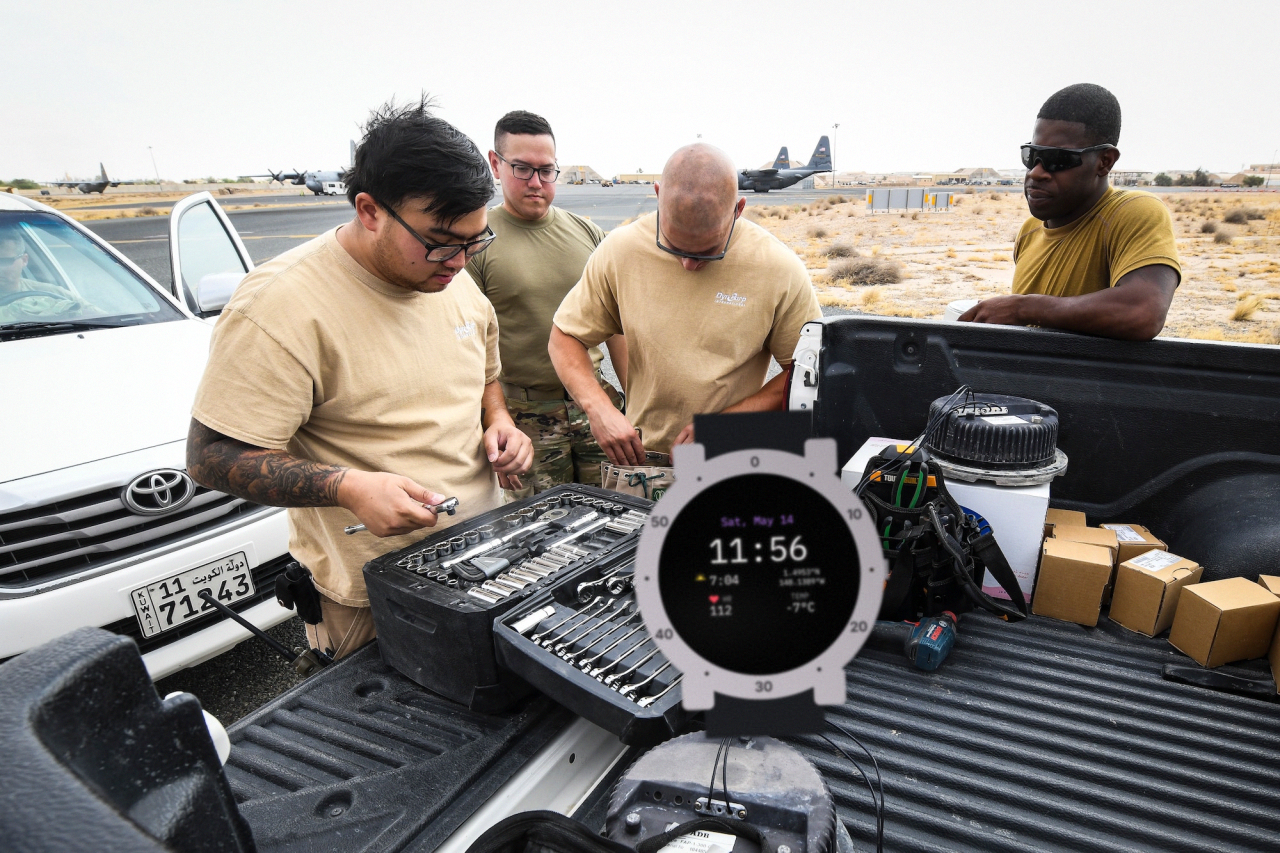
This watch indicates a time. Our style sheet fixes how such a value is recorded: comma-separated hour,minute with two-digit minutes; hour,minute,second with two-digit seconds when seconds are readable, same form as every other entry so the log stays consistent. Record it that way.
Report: 11,56
